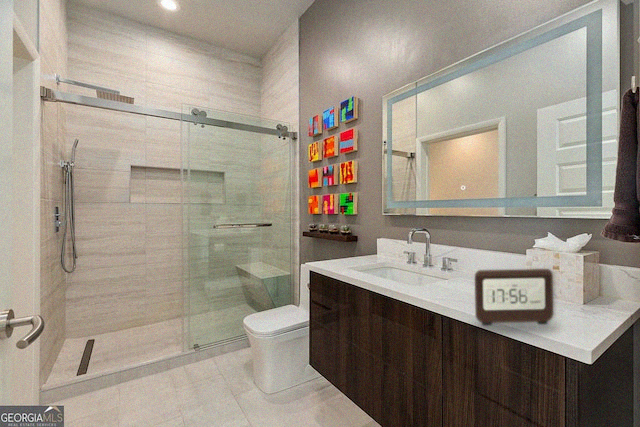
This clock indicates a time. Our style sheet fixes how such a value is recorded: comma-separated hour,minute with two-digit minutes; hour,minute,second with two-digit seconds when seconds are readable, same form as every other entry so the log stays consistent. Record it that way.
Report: 17,56
